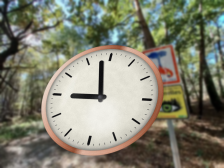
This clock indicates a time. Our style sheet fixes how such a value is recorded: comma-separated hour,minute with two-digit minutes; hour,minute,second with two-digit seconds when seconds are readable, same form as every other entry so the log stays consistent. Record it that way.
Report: 8,58
